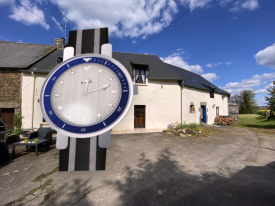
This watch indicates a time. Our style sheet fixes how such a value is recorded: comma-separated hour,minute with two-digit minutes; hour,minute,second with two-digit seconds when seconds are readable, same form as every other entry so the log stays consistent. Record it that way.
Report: 12,12
